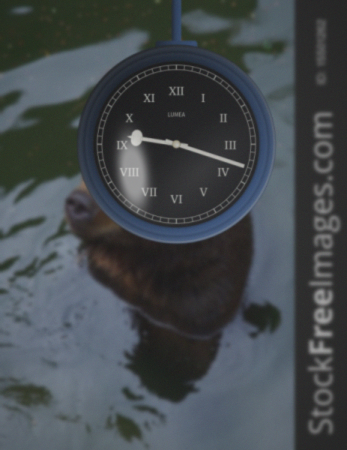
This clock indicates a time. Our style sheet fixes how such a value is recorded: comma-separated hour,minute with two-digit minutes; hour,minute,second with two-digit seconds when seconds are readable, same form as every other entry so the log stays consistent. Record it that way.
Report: 9,18
